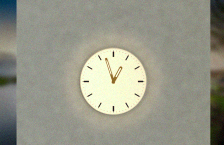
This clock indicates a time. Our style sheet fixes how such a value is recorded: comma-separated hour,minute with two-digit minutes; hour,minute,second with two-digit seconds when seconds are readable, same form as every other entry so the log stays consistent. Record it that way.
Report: 12,57
